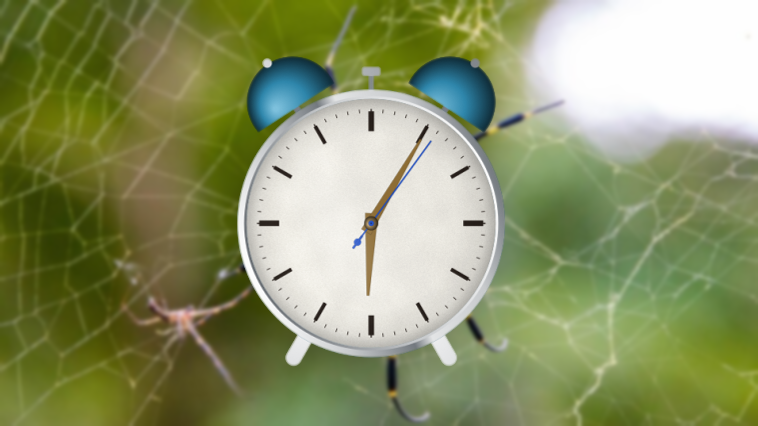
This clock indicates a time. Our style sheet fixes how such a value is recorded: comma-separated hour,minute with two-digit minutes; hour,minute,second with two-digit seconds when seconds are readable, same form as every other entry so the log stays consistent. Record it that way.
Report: 6,05,06
